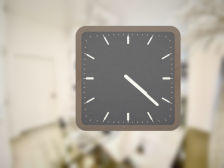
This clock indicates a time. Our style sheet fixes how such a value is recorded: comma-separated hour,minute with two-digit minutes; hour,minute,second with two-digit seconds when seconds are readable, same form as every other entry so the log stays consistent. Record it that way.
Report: 4,22
